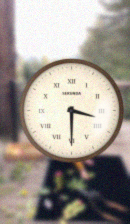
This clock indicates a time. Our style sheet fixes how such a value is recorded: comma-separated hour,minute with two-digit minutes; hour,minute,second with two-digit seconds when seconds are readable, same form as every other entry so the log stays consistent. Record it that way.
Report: 3,30
